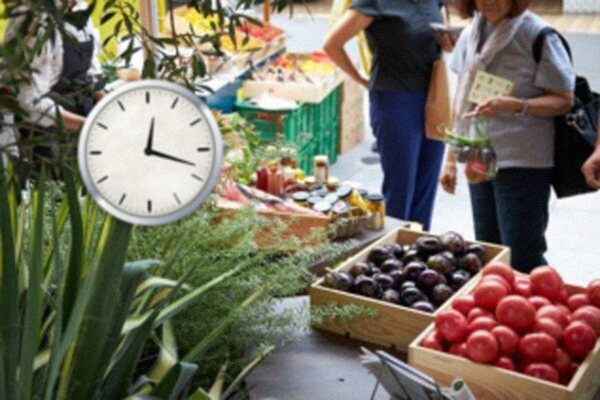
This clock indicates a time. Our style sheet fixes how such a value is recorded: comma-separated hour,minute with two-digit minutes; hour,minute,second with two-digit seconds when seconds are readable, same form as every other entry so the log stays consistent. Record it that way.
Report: 12,18
